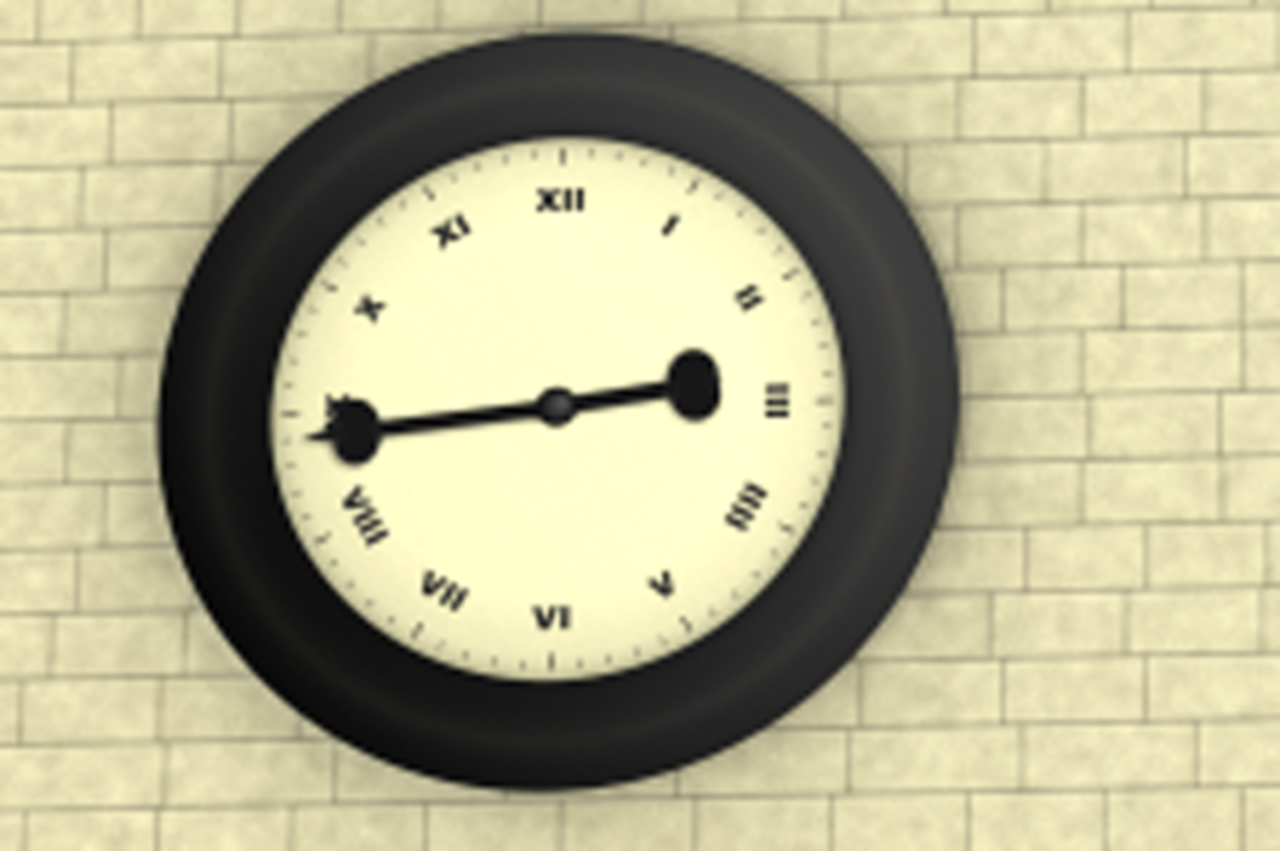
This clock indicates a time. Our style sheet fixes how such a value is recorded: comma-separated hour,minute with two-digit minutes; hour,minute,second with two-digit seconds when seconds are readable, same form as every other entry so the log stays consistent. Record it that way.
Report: 2,44
